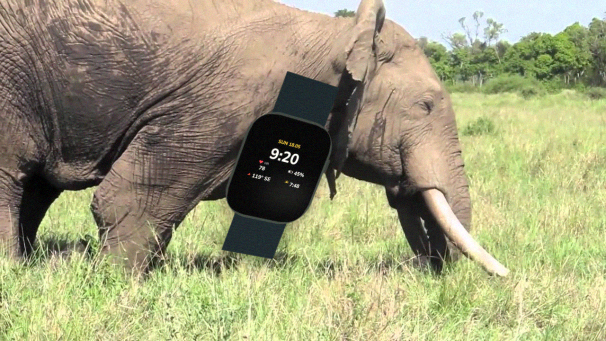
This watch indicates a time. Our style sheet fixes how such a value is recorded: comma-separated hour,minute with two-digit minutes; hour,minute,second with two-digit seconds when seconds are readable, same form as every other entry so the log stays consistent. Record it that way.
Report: 9,20
